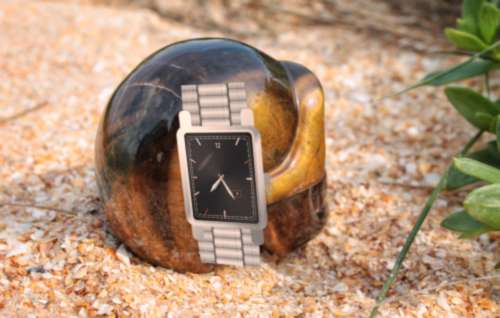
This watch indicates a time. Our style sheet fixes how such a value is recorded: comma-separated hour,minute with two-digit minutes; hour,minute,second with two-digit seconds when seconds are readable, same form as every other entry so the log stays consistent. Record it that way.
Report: 7,25
